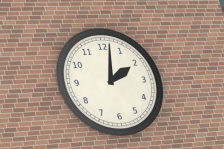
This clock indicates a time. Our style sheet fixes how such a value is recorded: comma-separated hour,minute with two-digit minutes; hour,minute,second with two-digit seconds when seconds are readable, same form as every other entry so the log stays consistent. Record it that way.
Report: 2,02
